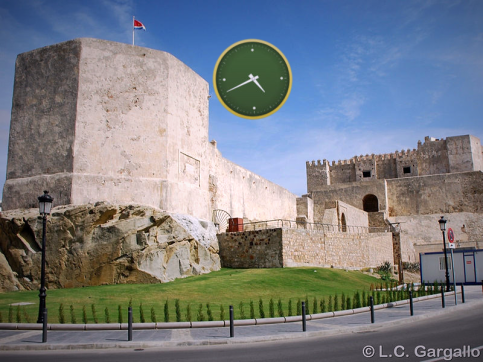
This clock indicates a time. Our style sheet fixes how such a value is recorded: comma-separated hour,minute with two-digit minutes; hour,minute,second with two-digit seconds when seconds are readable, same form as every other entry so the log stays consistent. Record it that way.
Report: 4,41
